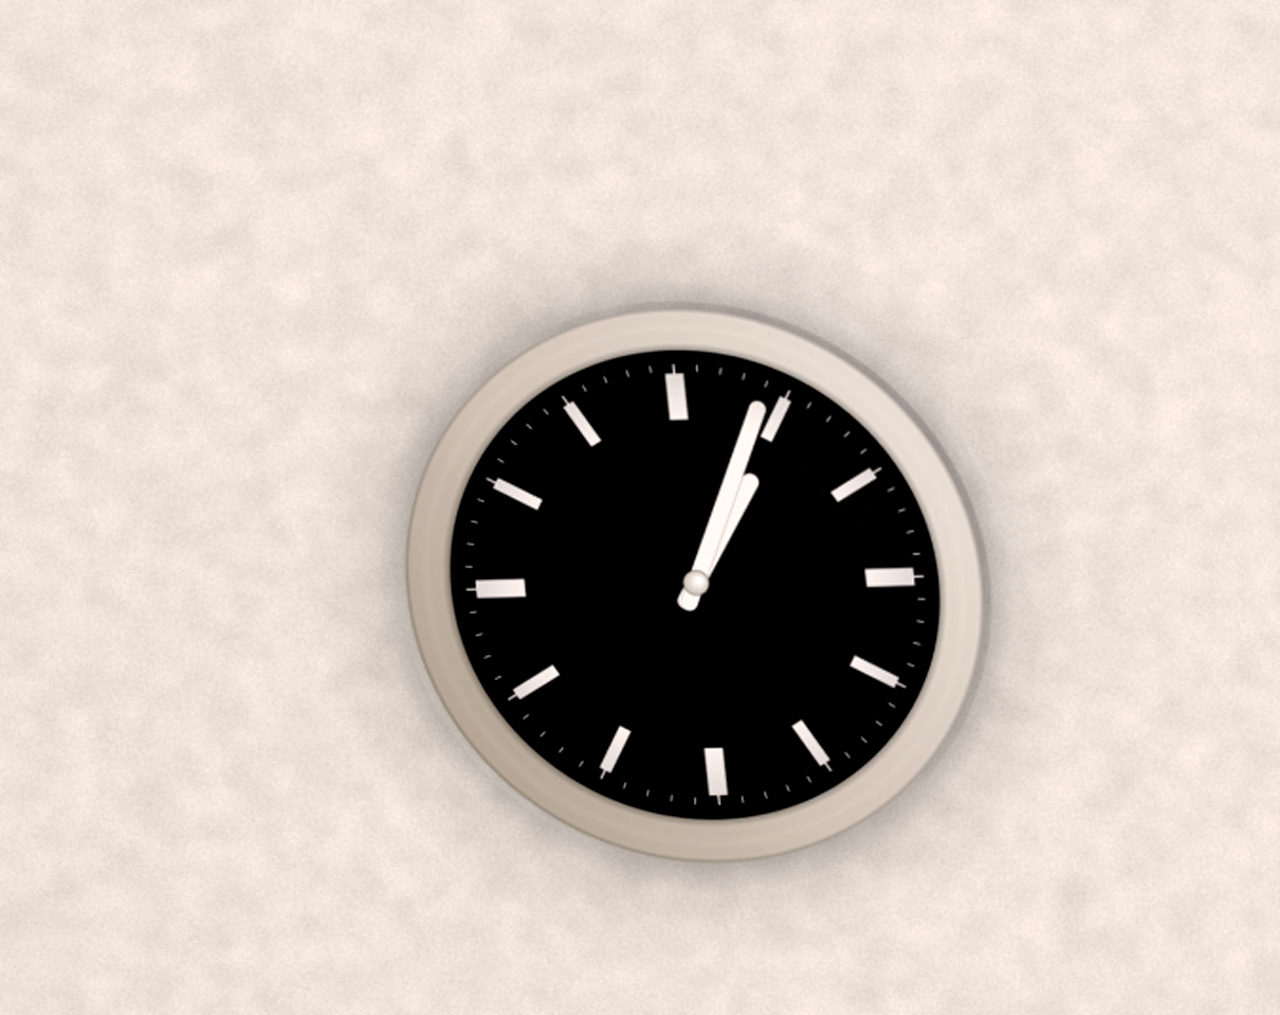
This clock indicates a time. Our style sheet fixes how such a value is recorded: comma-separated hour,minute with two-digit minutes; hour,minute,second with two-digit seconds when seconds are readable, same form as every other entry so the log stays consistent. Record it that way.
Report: 1,04
